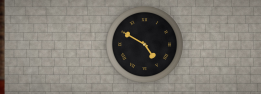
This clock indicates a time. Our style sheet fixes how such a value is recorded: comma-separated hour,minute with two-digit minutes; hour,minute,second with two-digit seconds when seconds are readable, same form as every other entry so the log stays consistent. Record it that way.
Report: 4,50
